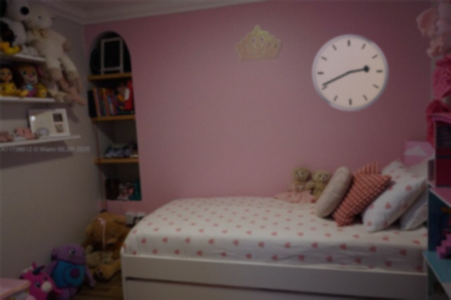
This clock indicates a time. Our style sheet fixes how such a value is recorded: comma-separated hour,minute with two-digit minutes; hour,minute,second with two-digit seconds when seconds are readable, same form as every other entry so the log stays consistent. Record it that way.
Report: 2,41
